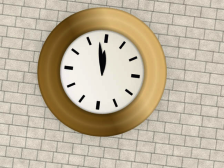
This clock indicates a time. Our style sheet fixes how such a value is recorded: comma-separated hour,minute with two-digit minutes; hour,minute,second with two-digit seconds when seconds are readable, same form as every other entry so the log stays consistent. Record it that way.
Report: 11,58
